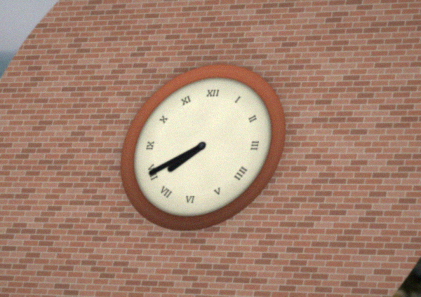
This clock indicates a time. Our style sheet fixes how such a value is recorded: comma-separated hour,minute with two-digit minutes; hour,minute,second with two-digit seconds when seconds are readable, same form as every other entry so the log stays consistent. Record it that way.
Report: 7,40
